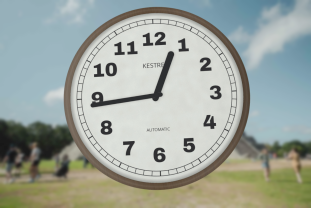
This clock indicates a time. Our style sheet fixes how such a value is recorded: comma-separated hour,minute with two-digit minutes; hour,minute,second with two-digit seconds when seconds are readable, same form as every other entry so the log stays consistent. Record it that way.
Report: 12,44
